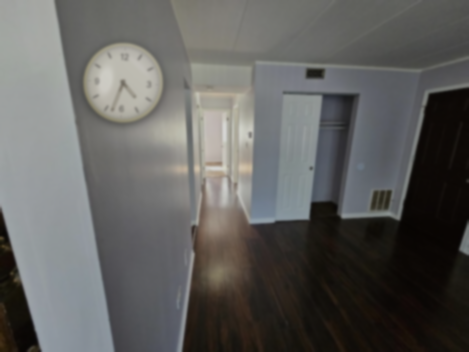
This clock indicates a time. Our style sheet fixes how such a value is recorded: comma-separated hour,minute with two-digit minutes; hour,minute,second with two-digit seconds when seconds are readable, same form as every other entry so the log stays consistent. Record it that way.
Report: 4,33
